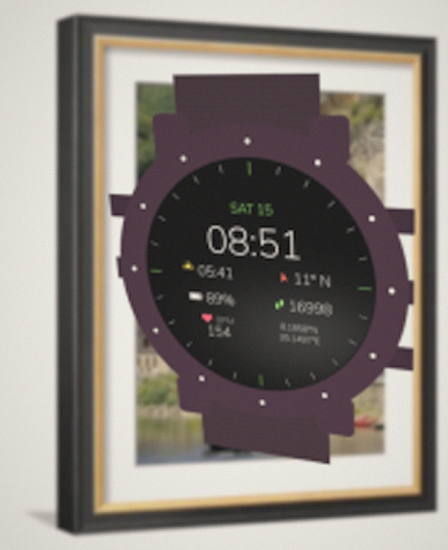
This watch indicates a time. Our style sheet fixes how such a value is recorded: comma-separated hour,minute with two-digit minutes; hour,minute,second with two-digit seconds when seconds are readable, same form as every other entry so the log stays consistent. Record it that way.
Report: 8,51
